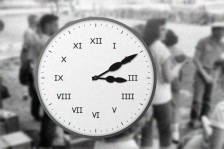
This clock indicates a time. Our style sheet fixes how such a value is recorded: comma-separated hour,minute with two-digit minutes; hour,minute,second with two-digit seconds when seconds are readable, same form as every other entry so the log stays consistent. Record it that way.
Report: 3,10
